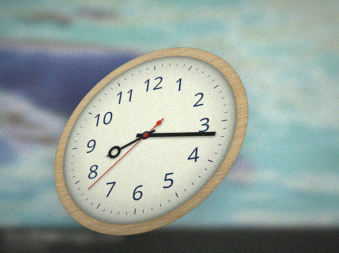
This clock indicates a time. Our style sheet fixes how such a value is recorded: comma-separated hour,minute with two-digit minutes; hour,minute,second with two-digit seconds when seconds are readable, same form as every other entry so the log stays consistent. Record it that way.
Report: 8,16,38
